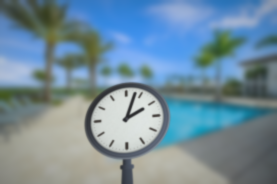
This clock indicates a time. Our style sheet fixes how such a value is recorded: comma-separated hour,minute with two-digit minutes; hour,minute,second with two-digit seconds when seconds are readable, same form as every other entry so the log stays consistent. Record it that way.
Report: 2,03
